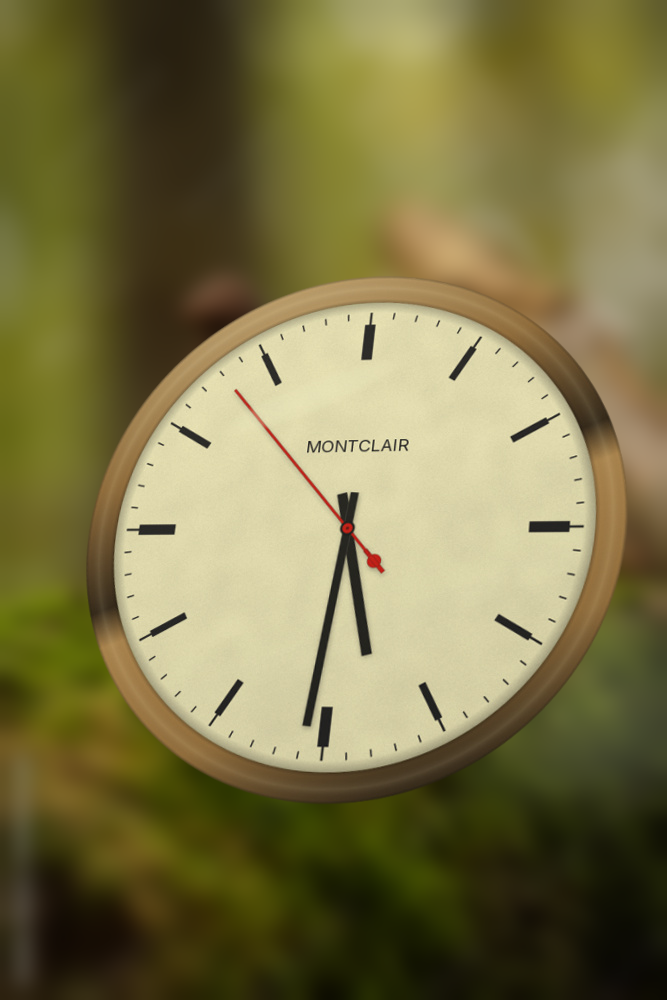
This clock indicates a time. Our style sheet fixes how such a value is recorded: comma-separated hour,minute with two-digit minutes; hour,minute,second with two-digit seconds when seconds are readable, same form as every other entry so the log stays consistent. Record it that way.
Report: 5,30,53
